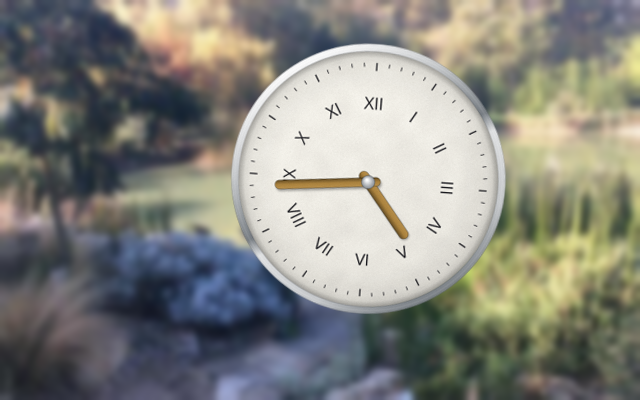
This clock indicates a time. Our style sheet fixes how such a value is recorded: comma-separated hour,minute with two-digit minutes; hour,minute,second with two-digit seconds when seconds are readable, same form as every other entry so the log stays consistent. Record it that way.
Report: 4,44
